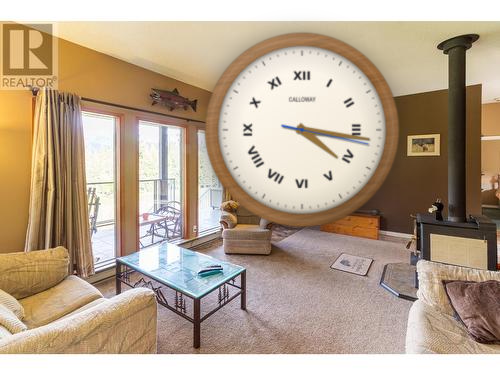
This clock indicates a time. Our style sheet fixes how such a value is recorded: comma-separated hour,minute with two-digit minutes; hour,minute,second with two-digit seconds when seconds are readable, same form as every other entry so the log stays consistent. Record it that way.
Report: 4,16,17
